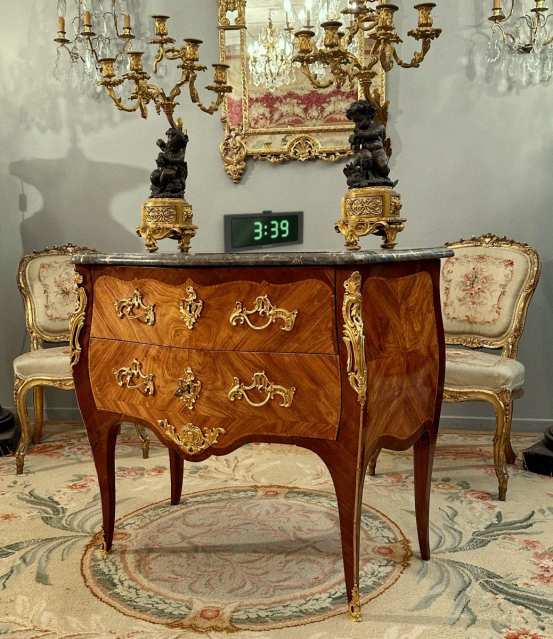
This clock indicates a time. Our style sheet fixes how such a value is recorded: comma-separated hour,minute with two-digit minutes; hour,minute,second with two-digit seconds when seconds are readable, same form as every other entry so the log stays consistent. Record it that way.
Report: 3,39
